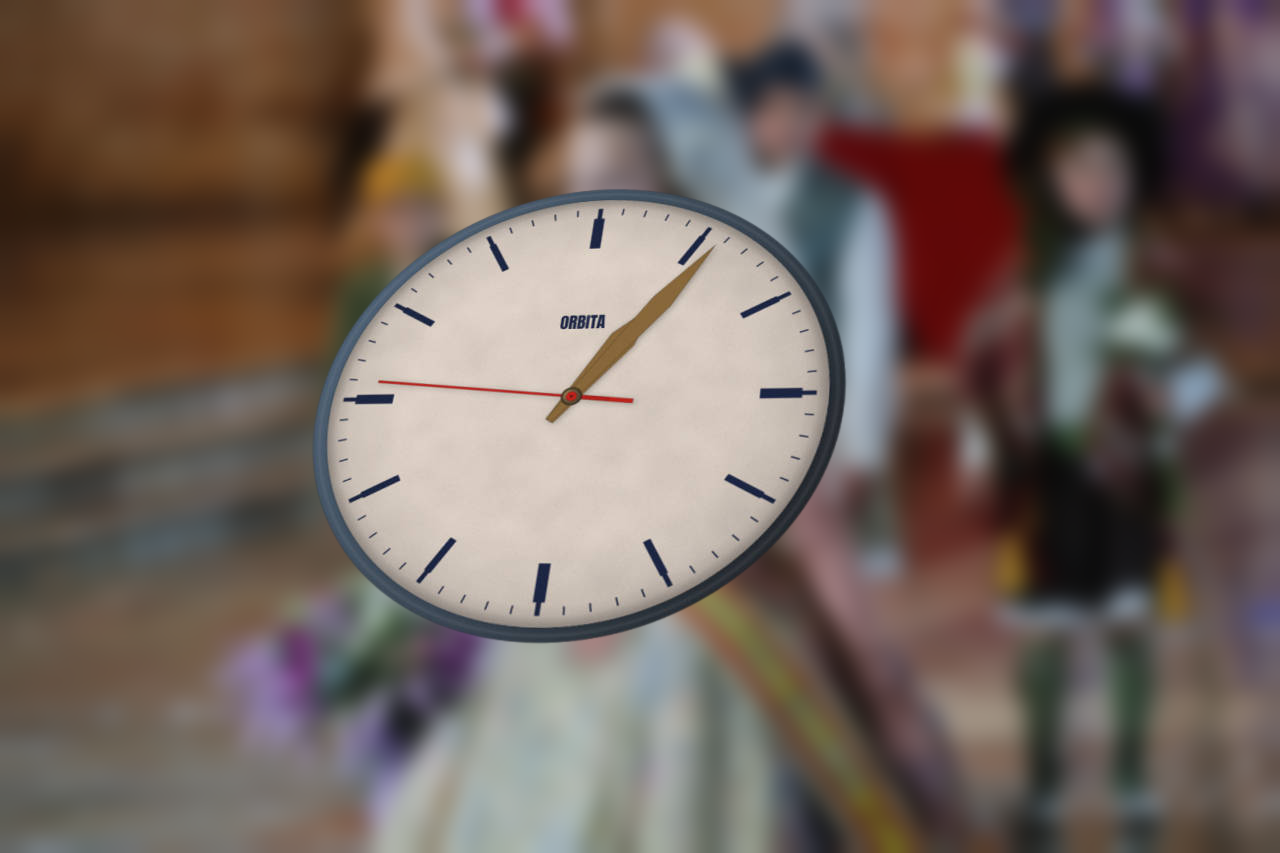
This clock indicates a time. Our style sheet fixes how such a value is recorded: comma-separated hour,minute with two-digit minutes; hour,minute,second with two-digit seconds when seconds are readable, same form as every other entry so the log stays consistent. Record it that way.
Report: 1,05,46
